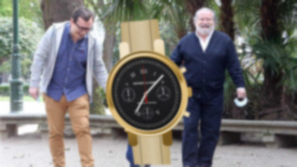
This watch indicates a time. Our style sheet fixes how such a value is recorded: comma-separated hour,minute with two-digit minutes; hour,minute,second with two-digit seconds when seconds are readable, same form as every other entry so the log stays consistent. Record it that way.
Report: 7,08
